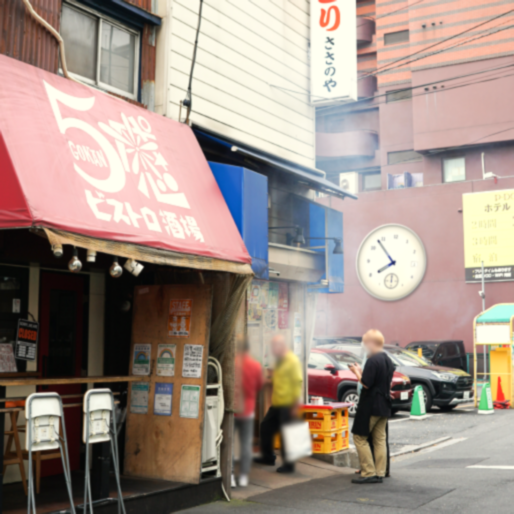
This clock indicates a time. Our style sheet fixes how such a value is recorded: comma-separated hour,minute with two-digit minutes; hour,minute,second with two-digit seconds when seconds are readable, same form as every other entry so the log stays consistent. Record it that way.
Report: 7,53
